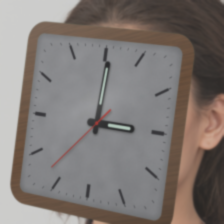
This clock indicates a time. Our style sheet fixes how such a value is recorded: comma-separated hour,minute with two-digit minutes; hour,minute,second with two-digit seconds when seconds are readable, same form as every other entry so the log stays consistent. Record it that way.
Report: 3,00,37
